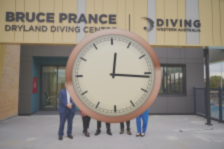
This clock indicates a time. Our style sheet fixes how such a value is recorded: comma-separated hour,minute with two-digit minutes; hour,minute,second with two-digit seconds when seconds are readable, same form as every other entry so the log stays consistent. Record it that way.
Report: 12,16
